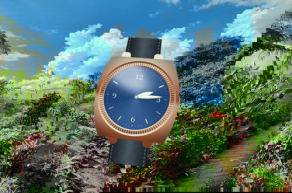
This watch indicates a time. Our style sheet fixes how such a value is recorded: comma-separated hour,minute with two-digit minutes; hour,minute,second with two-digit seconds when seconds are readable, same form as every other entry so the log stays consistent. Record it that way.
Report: 2,14
